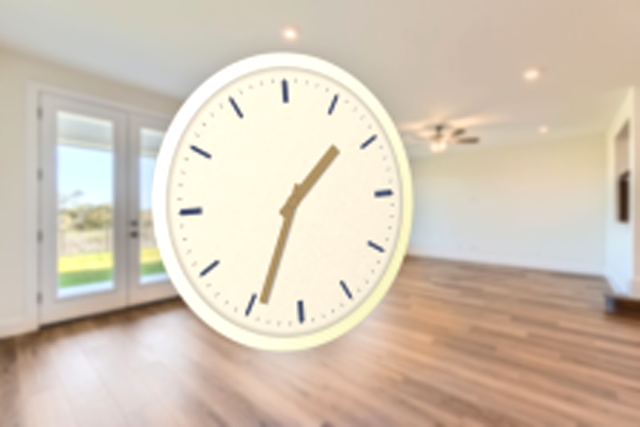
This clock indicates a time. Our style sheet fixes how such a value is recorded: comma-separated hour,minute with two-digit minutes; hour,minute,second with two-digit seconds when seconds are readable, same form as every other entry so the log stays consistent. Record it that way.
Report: 1,34
